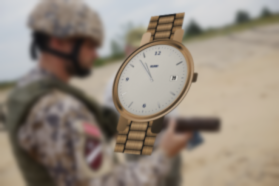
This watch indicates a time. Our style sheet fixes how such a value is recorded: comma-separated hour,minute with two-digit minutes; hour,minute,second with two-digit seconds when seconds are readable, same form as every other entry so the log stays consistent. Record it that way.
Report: 10,53
